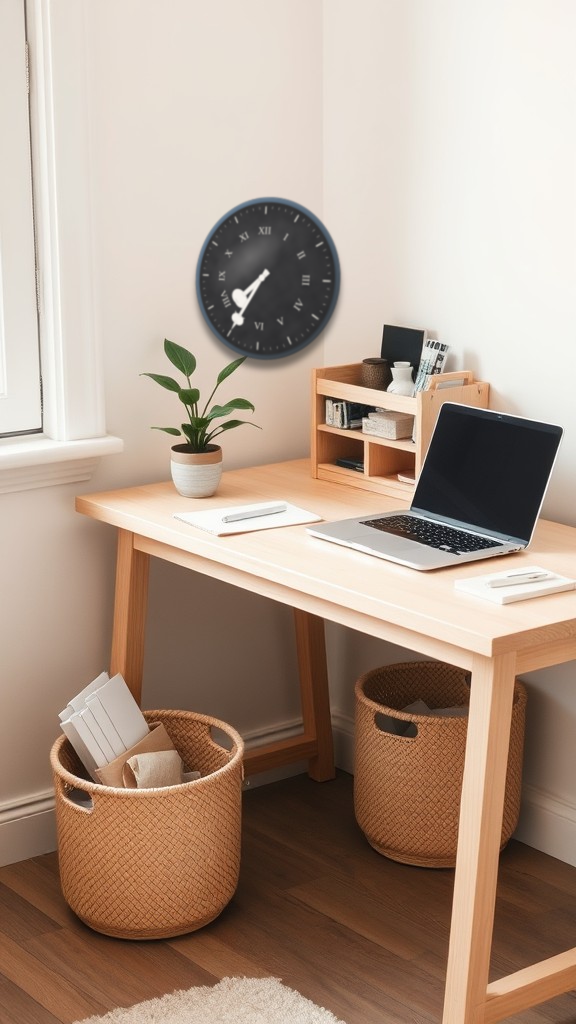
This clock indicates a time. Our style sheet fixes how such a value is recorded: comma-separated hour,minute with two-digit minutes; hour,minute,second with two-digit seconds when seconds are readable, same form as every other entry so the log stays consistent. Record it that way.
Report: 7,35
